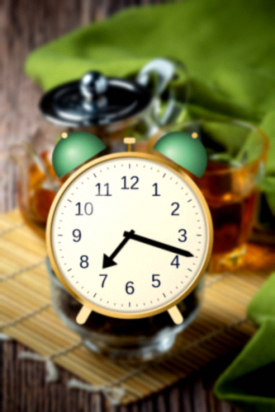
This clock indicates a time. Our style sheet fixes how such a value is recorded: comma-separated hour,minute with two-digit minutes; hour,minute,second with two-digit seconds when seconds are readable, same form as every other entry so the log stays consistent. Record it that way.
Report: 7,18
